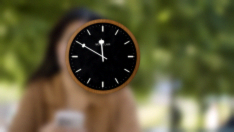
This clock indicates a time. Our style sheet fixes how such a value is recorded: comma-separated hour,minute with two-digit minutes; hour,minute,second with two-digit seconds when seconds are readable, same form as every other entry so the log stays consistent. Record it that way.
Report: 11,50
